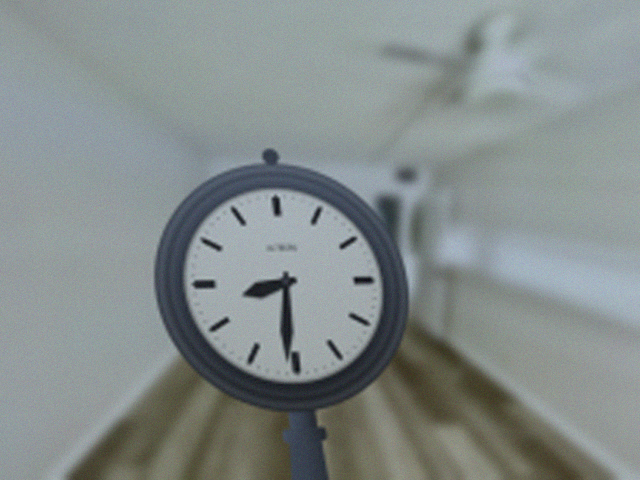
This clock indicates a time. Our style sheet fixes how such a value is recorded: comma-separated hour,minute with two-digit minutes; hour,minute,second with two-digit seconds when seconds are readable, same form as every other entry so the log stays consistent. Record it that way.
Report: 8,31
